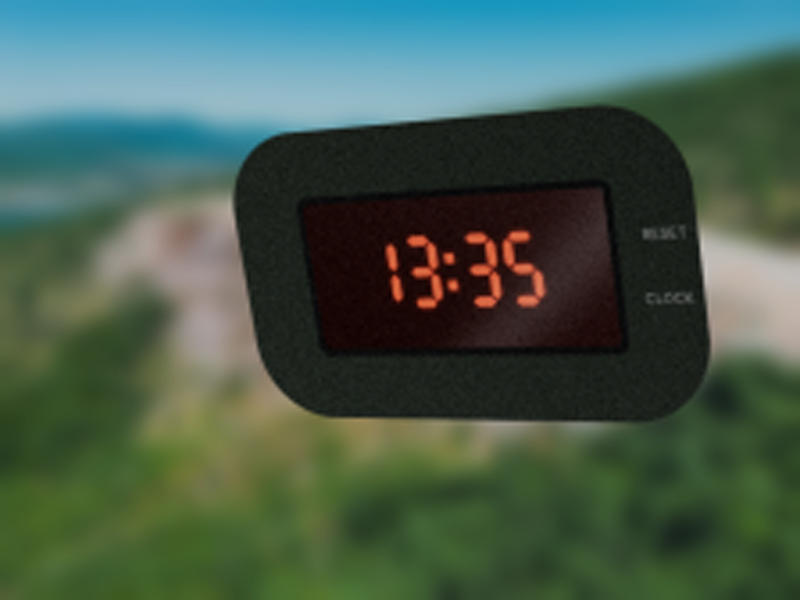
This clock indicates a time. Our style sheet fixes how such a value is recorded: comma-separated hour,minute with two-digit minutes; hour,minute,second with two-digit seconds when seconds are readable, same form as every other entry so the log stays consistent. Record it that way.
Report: 13,35
